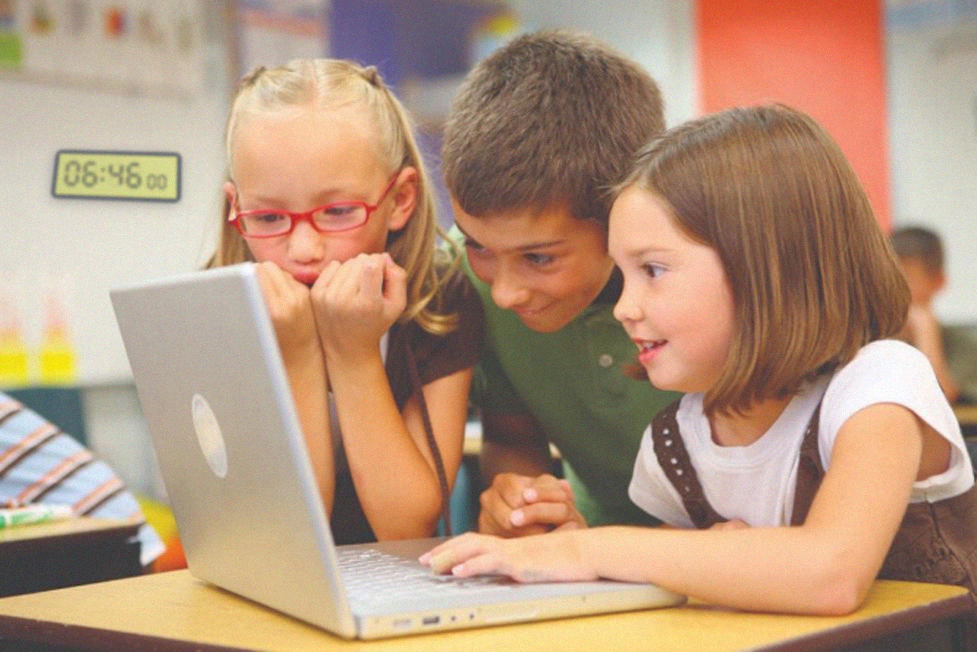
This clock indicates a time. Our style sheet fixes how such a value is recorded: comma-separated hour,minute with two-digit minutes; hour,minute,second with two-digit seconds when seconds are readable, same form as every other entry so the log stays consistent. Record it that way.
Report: 6,46
